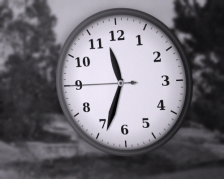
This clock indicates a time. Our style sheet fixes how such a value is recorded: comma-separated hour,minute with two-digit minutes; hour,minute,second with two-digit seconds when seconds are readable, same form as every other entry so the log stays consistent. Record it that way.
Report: 11,33,45
